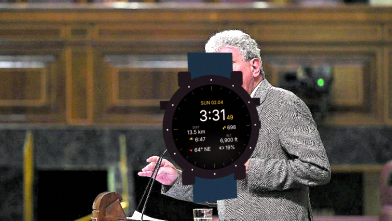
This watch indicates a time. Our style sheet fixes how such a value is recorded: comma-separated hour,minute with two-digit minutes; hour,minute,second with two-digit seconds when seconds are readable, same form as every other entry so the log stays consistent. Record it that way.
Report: 3,31
